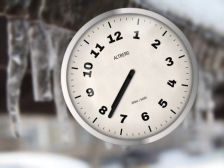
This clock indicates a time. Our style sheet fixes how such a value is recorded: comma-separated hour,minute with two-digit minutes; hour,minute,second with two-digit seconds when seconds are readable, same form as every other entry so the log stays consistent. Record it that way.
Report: 7,38
